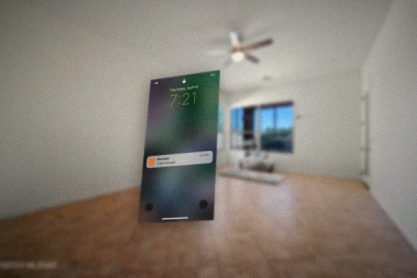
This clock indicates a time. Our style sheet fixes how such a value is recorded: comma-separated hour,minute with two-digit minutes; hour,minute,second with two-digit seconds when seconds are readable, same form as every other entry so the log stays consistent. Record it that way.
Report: 7,21
